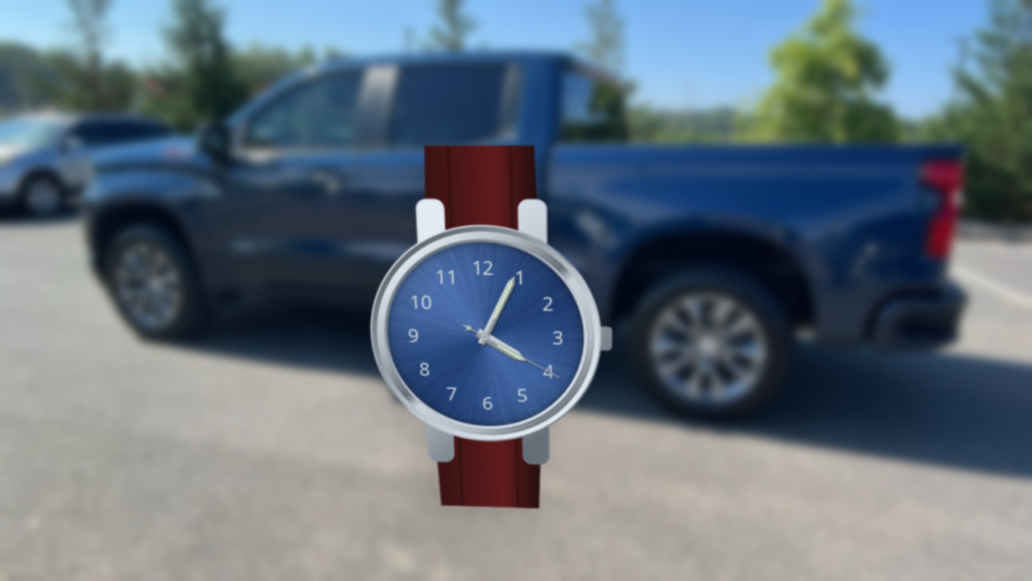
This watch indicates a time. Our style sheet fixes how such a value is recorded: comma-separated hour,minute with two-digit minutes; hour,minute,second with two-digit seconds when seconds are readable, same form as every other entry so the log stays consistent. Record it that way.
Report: 4,04,20
